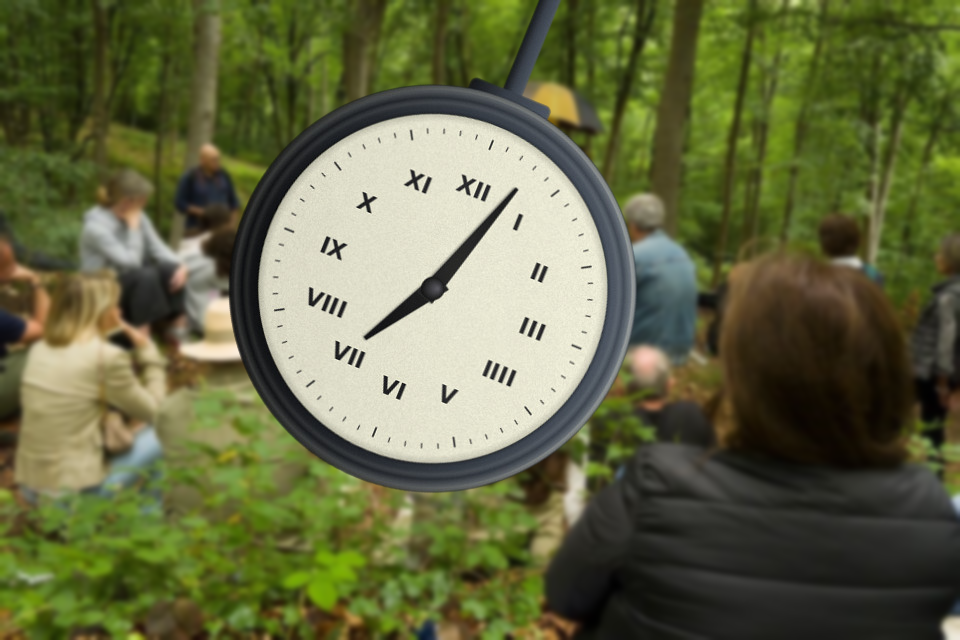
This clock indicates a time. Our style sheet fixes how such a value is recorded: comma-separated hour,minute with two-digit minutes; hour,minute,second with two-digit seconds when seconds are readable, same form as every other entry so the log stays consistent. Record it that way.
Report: 7,03
